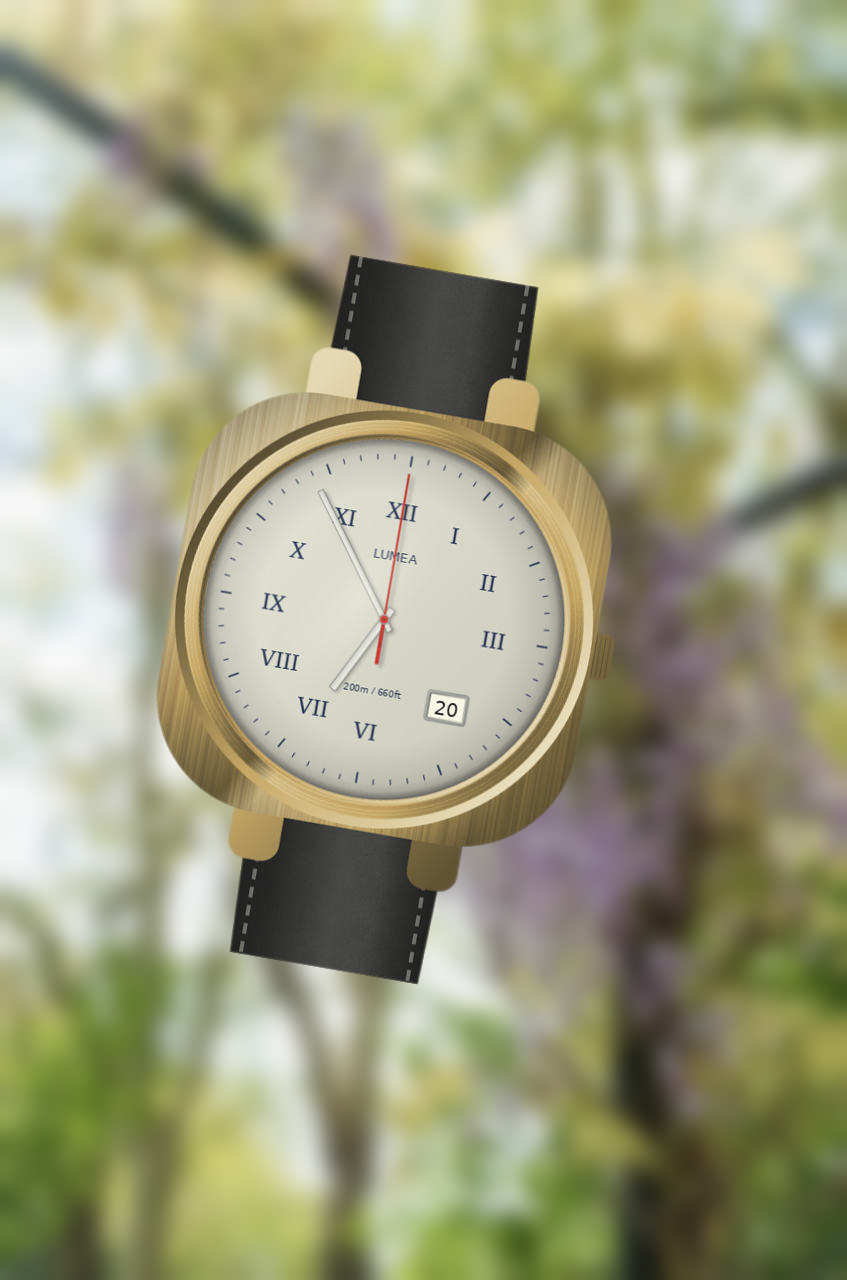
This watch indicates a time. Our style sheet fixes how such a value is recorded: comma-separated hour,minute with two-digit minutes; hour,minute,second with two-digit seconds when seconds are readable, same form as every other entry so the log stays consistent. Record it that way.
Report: 6,54,00
